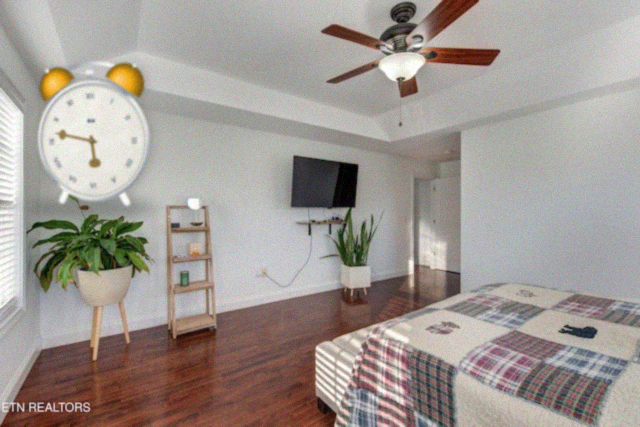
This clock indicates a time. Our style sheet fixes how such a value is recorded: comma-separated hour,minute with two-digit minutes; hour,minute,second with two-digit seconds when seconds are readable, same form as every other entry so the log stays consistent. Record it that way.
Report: 5,47
